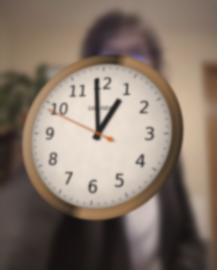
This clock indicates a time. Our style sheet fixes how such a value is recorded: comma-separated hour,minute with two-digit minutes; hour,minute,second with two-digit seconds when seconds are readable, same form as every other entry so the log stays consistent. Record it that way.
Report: 12,58,49
